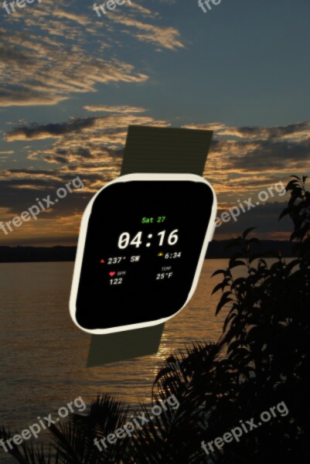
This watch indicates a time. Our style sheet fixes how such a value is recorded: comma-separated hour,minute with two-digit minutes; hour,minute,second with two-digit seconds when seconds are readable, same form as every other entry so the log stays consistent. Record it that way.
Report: 4,16
